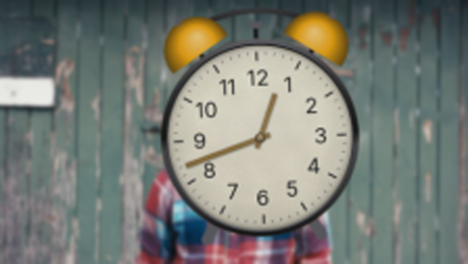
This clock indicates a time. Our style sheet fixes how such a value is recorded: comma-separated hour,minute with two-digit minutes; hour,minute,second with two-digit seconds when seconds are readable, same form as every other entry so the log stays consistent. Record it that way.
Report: 12,42
